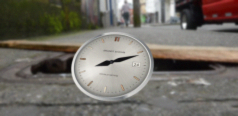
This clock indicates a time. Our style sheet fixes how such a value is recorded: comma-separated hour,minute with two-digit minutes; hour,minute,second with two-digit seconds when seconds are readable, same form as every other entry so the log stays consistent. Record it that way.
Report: 8,11
